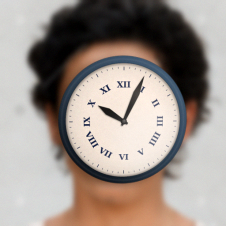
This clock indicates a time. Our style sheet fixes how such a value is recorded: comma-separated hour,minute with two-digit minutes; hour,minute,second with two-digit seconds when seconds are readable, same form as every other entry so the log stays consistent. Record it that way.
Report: 10,04
